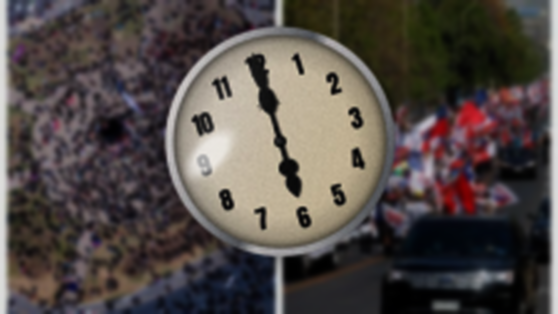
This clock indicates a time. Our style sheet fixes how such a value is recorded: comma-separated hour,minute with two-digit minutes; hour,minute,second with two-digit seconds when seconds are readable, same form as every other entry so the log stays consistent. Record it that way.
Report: 6,00
